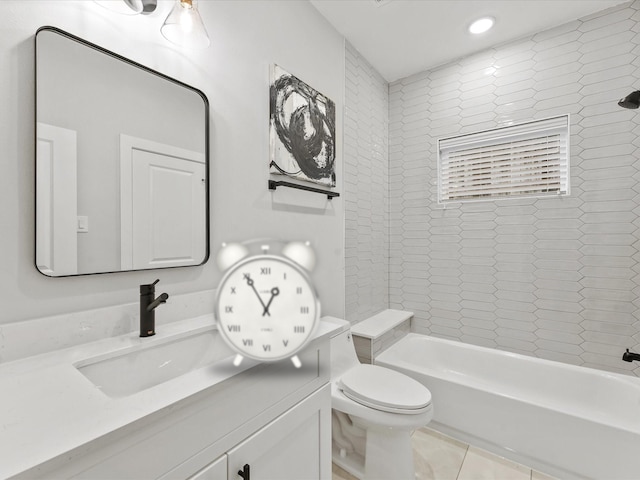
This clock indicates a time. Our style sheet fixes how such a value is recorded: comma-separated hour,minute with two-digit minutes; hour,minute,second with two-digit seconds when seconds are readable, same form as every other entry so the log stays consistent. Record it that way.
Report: 12,55
